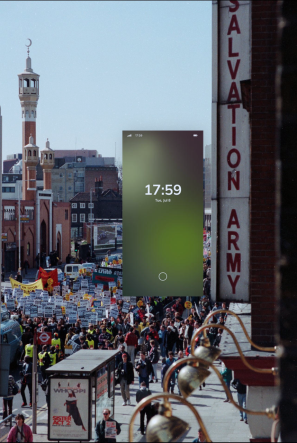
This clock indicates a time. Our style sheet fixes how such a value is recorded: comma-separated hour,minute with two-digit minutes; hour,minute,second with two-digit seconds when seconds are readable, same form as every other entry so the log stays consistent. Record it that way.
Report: 17,59
